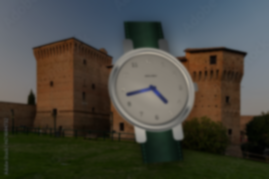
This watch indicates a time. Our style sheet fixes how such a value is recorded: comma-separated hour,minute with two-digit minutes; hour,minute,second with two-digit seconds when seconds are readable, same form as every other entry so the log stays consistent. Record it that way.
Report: 4,43
